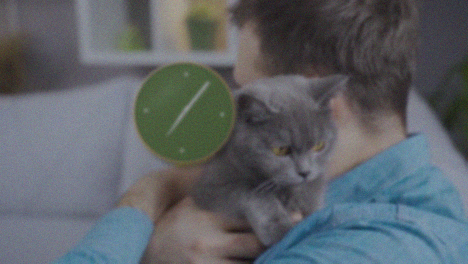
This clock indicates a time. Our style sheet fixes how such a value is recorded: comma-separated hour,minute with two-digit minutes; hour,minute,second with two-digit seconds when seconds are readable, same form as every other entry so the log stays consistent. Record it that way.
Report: 7,06
